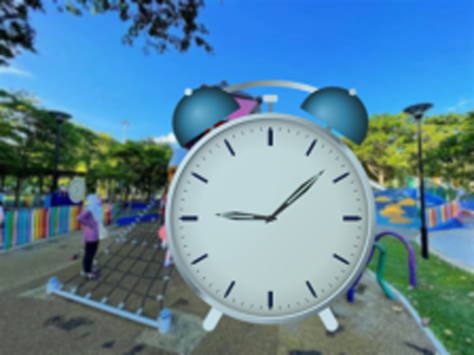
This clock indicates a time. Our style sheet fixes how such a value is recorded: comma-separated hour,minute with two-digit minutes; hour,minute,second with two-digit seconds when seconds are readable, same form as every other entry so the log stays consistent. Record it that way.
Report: 9,08
